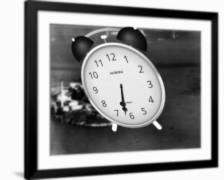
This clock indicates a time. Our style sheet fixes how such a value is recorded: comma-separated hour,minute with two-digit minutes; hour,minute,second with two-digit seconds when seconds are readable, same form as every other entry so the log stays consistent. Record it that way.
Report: 6,32
